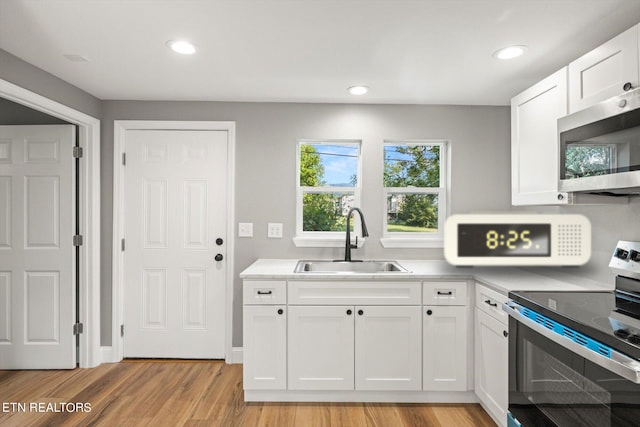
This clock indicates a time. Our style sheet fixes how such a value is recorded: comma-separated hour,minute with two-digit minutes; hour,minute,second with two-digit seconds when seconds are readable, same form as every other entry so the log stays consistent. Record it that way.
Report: 8,25
